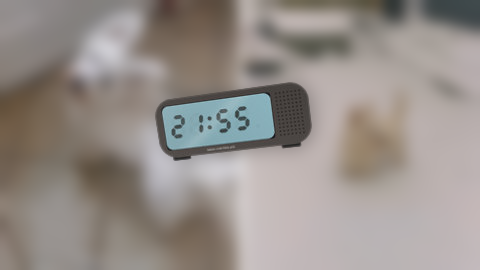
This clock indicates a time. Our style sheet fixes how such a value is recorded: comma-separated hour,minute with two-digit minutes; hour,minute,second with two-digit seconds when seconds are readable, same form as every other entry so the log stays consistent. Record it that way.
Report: 21,55
